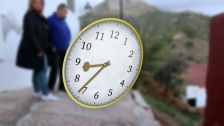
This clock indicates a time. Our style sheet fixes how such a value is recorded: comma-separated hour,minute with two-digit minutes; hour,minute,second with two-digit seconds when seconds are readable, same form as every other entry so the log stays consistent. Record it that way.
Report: 8,36
